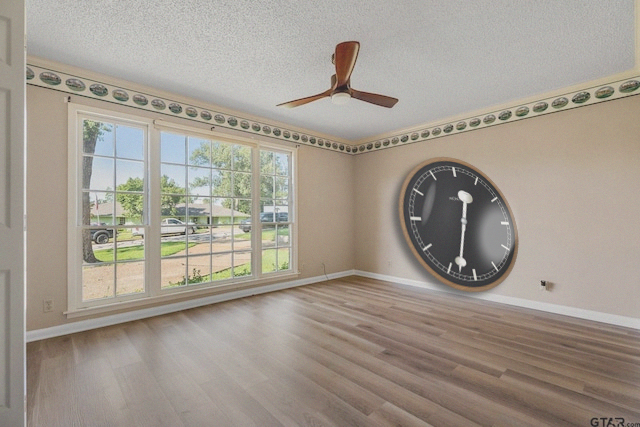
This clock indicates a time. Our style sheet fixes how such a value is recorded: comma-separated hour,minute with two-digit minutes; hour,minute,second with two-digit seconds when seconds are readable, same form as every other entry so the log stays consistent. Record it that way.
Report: 12,33
